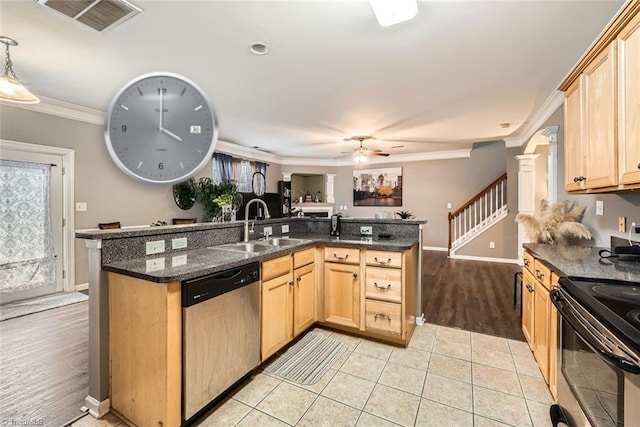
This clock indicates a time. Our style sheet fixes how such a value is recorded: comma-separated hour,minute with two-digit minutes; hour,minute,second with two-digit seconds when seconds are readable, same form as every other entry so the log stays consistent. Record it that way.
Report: 4,00
